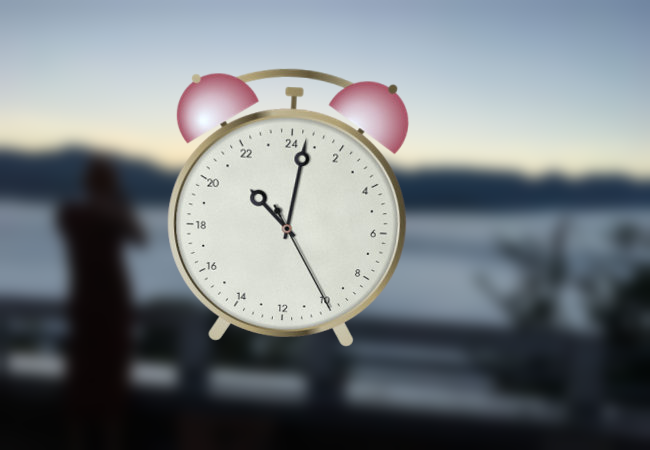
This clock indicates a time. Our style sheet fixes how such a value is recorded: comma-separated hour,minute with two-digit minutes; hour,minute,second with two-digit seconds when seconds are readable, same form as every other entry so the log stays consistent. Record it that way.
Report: 21,01,25
